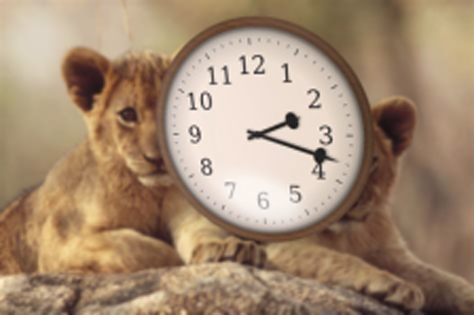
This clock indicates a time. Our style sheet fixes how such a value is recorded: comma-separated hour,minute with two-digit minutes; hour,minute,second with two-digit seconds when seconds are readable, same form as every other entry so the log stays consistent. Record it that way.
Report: 2,18
